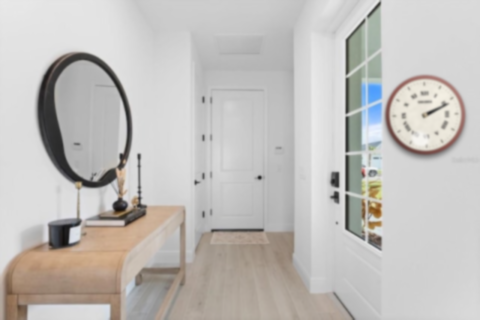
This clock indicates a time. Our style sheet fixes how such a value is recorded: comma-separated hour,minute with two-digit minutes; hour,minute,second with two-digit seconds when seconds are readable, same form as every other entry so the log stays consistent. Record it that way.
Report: 2,11
